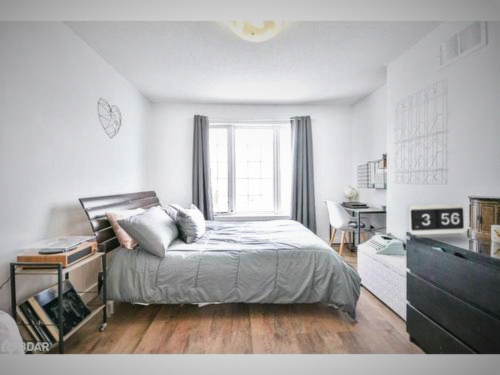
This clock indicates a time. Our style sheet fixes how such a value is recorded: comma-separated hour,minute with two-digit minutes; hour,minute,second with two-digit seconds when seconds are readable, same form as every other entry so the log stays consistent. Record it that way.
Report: 3,56
